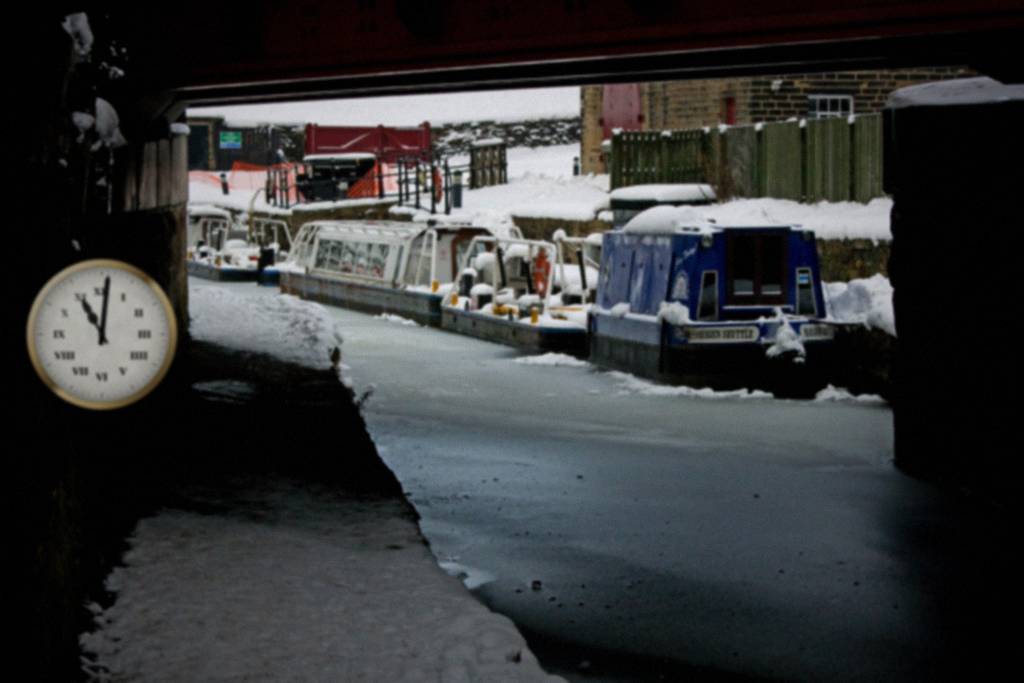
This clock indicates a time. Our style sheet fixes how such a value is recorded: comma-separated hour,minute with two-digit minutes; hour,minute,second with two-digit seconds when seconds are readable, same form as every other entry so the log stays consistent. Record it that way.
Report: 11,01
